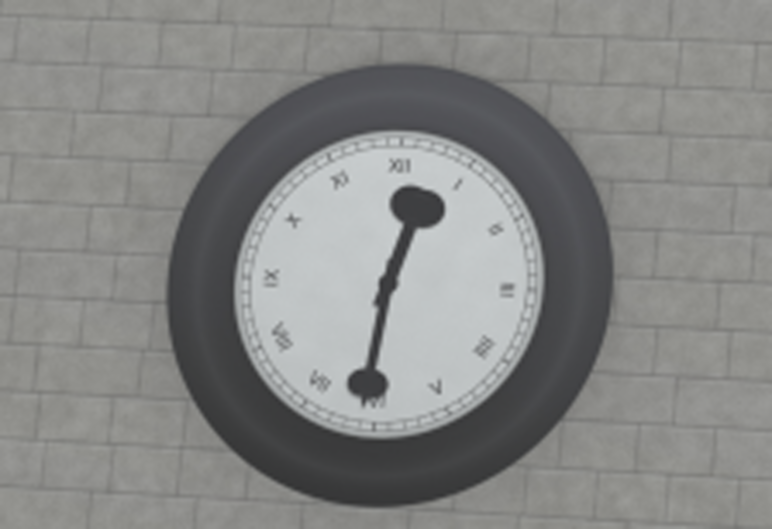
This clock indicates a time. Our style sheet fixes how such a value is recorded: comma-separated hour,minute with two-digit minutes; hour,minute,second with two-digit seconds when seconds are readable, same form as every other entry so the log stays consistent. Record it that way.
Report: 12,31
